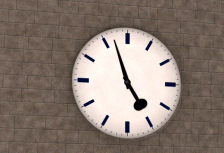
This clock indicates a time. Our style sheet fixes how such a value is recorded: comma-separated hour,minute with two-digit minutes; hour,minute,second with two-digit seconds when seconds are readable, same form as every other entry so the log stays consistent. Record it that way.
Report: 4,57
